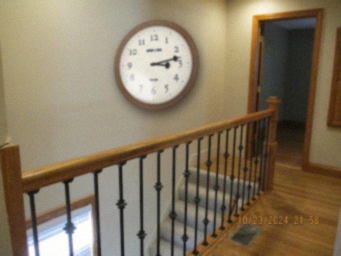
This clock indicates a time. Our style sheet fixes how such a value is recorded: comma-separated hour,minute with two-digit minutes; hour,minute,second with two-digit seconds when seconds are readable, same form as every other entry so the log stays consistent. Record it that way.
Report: 3,13
